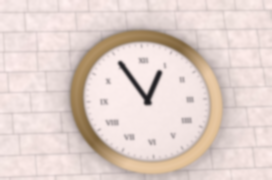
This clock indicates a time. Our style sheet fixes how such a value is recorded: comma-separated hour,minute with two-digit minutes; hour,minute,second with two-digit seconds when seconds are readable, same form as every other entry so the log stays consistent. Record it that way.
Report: 12,55
